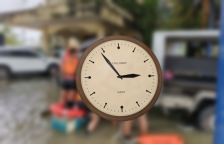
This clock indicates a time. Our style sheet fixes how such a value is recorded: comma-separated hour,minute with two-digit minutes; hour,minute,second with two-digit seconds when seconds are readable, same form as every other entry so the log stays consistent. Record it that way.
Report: 2,54
